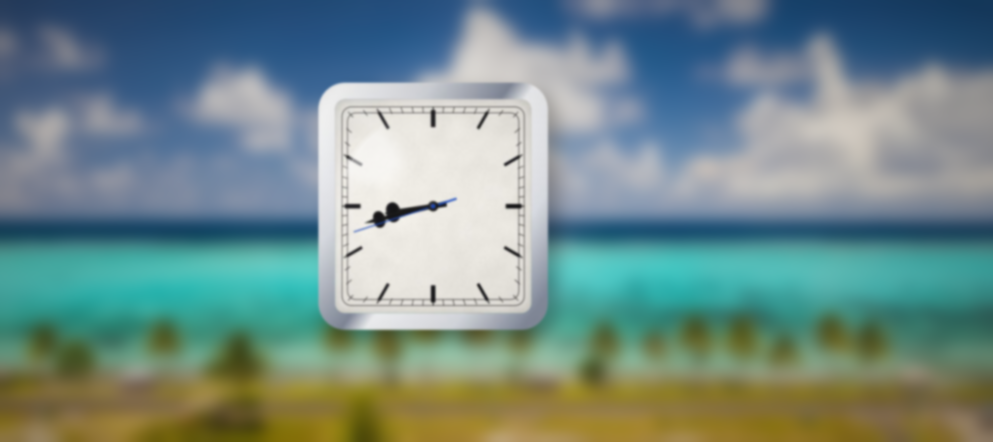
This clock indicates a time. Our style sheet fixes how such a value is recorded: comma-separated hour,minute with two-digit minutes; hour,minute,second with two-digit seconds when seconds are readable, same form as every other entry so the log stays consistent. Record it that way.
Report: 8,42,42
